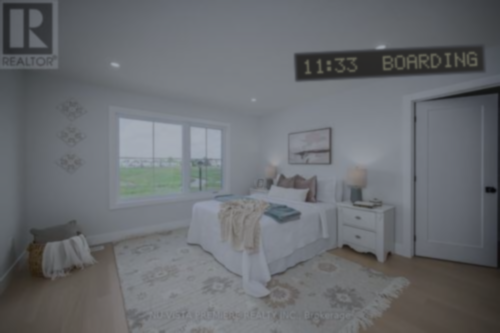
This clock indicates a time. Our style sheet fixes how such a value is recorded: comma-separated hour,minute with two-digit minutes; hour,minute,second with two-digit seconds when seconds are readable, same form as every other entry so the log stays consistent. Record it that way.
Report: 11,33
